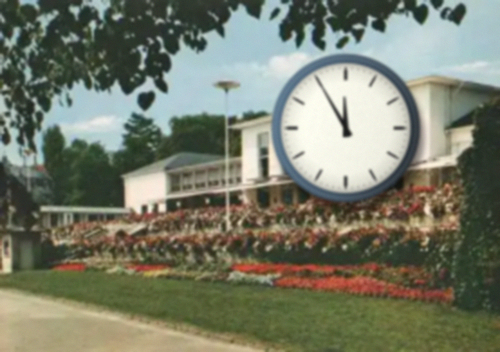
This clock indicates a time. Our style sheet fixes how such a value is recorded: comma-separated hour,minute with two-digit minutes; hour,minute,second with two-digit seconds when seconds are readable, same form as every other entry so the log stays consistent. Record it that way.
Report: 11,55
